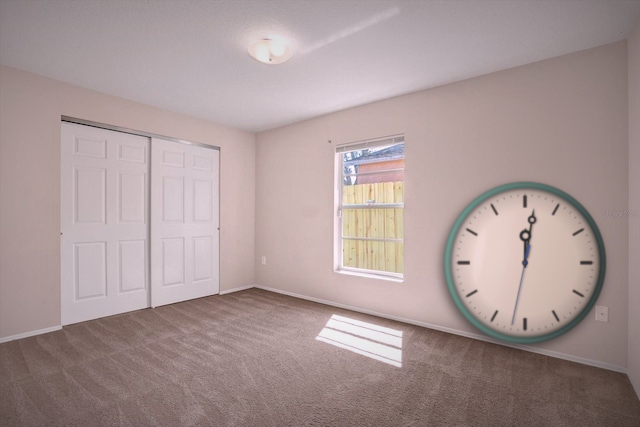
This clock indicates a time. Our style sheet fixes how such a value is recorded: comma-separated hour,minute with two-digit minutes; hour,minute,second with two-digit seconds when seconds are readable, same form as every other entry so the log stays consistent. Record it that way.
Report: 12,01,32
